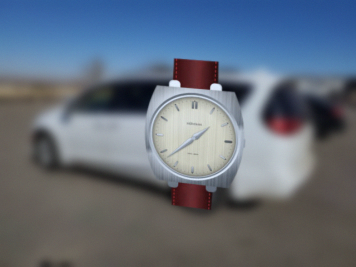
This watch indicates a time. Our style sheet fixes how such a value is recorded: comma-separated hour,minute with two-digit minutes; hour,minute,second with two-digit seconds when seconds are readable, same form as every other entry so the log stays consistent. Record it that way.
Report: 1,38
